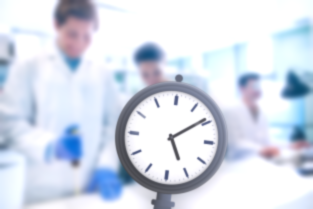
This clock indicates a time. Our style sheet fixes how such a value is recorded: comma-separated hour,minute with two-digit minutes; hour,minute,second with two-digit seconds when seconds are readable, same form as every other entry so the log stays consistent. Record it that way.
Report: 5,09
